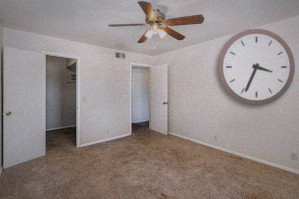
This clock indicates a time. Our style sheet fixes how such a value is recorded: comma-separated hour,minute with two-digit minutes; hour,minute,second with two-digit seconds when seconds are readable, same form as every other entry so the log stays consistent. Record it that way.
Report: 3,34
